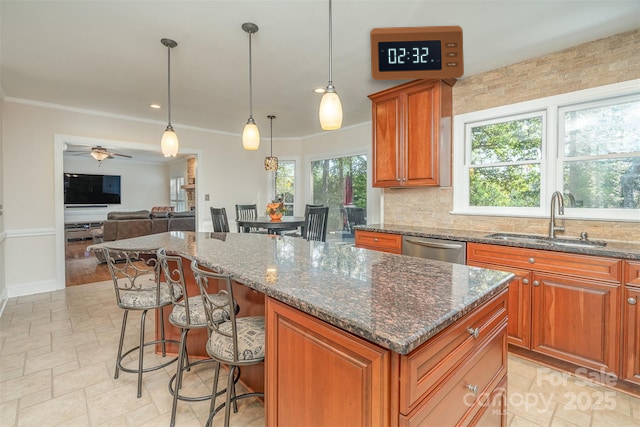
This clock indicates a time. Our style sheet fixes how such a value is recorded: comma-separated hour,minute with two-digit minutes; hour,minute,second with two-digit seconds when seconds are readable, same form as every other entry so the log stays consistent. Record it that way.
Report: 2,32
